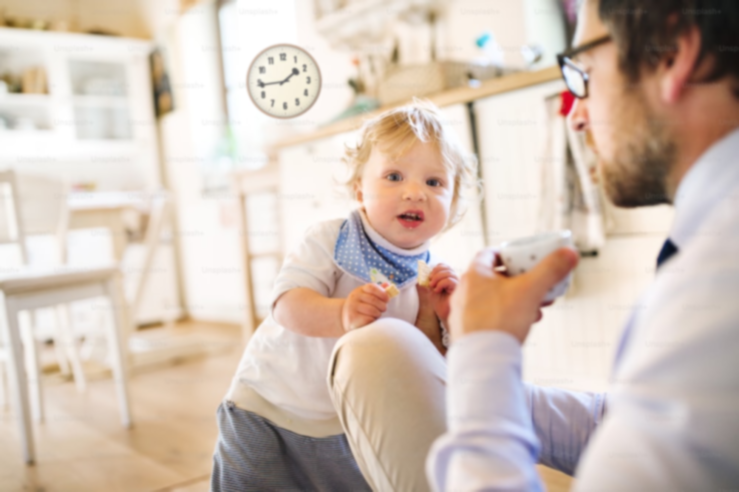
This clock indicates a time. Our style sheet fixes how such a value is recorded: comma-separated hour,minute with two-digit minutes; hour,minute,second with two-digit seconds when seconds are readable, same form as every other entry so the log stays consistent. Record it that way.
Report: 1,44
